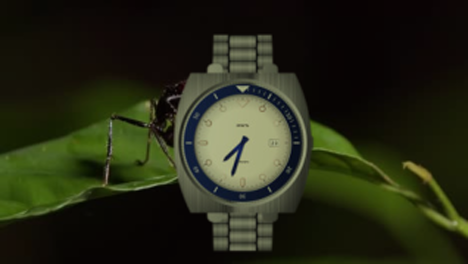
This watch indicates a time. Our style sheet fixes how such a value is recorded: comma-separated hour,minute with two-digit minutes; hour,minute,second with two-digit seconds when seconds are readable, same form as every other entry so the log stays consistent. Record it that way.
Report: 7,33
